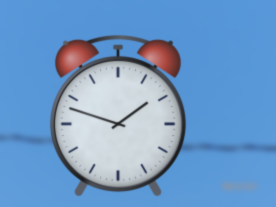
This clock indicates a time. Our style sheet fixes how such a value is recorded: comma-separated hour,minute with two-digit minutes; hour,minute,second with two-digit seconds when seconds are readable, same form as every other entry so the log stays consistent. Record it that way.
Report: 1,48
